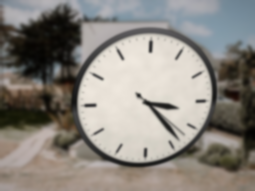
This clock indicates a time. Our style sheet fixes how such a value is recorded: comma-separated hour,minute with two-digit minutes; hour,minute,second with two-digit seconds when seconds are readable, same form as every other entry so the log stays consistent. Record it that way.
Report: 3,23,22
